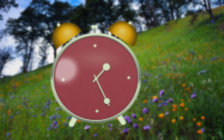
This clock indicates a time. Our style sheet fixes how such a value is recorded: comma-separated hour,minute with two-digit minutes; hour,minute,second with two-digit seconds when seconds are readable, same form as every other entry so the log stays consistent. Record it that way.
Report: 1,26
